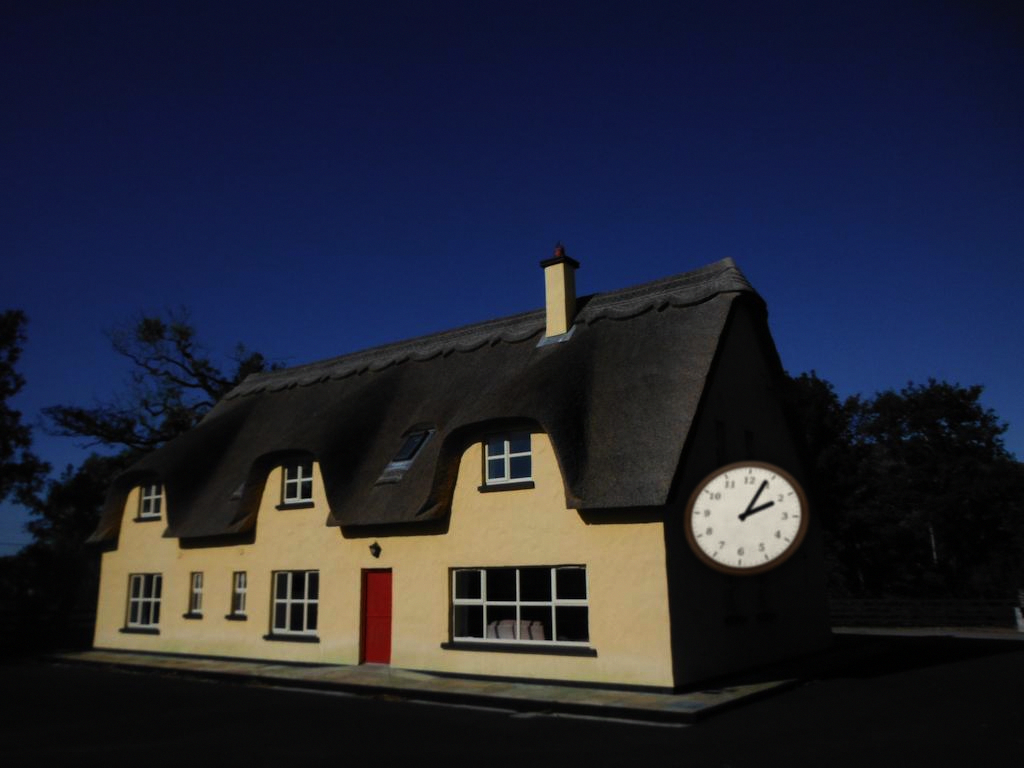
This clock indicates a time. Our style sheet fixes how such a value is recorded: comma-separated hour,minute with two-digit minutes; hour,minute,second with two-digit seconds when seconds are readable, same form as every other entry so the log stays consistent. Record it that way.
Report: 2,04
